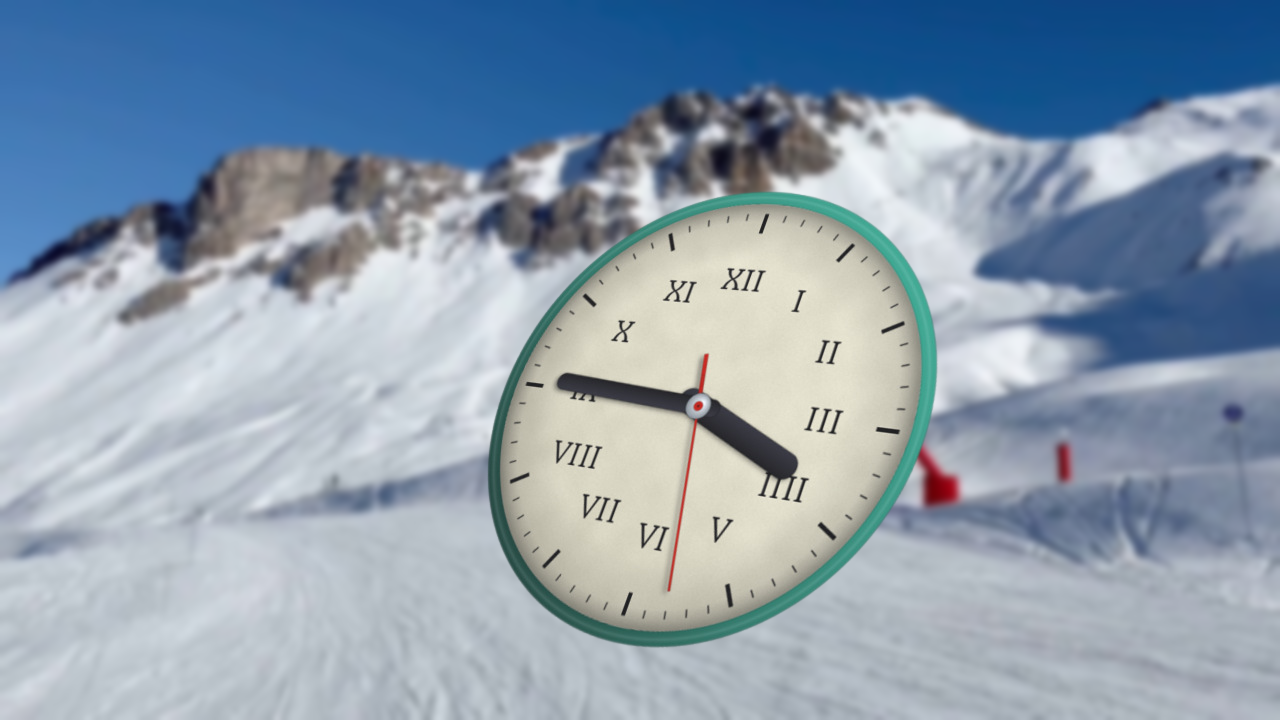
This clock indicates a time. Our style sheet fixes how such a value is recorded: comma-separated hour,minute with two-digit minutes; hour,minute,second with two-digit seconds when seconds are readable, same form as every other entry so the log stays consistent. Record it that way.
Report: 3,45,28
